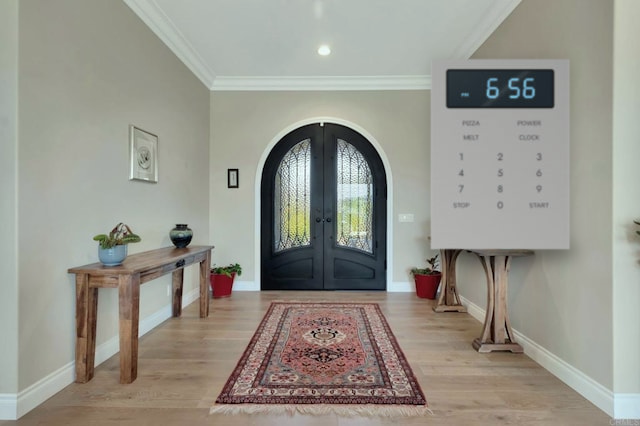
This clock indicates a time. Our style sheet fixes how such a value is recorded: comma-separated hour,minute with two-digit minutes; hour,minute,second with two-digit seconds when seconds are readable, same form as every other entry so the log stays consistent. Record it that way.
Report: 6,56
